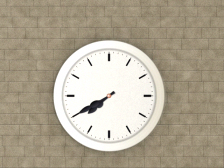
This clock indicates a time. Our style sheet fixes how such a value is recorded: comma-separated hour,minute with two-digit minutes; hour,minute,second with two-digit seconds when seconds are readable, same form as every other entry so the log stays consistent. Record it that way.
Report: 7,40
